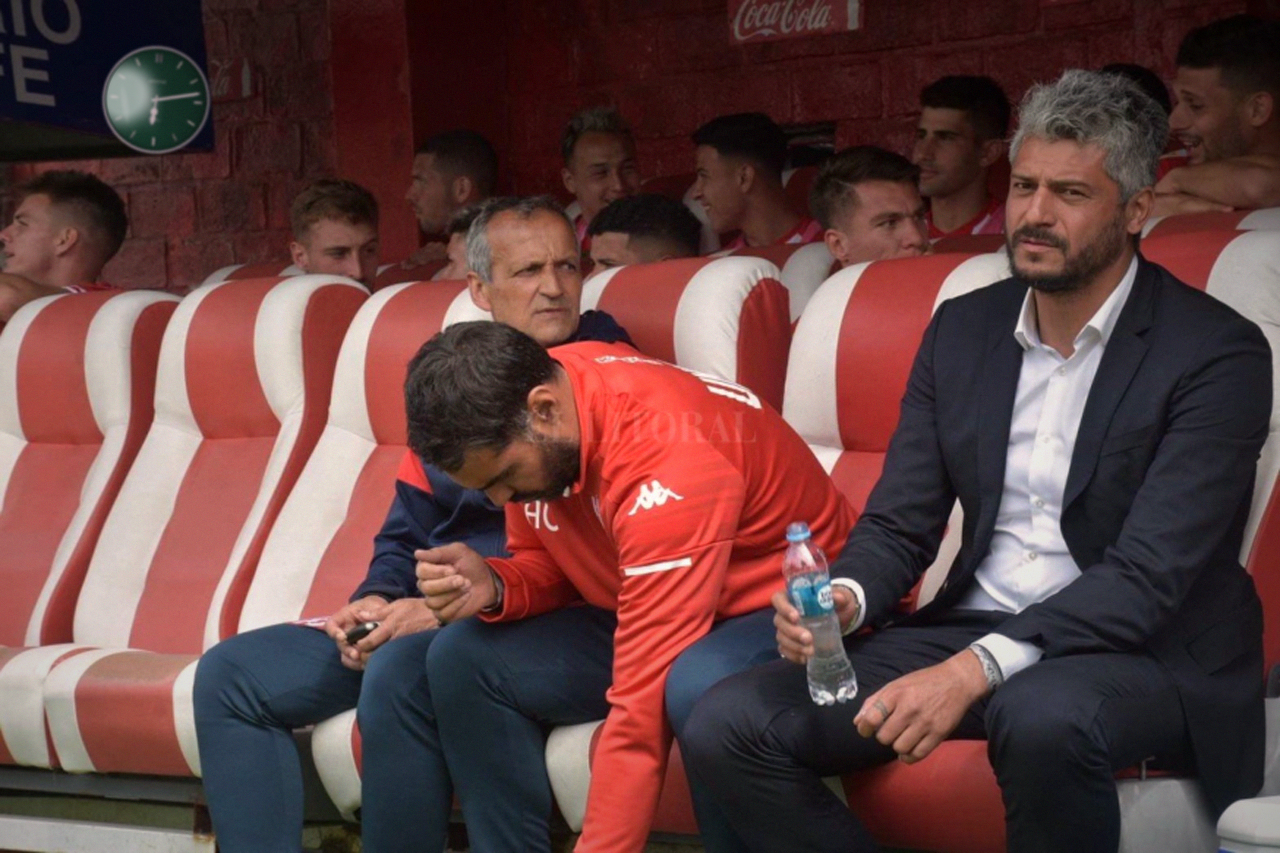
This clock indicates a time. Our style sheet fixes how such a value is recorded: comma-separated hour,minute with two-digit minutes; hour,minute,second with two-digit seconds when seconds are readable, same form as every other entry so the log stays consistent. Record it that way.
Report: 6,13
